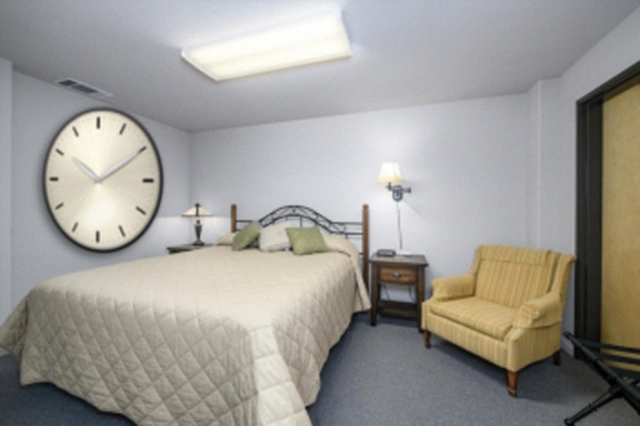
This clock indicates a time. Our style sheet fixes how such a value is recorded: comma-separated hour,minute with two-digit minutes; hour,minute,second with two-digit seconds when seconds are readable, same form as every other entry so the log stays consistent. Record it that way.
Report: 10,10
